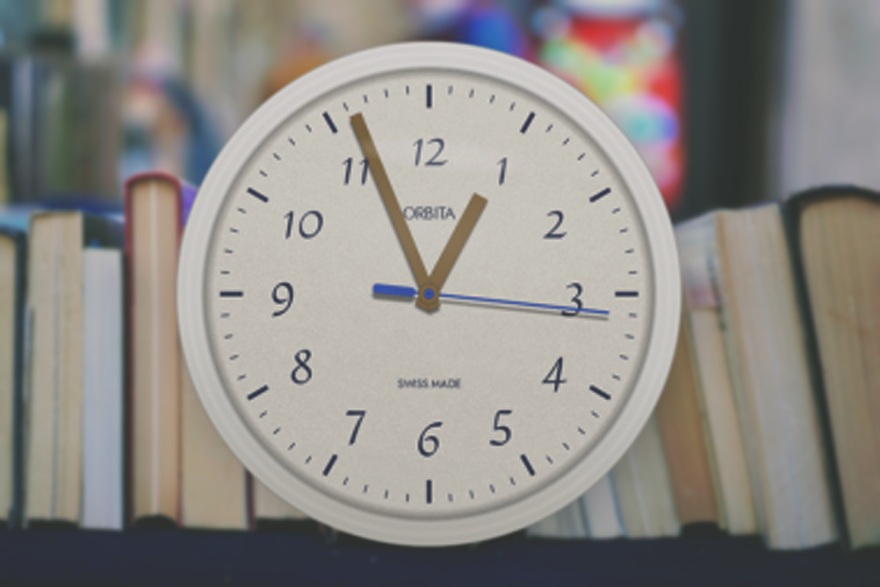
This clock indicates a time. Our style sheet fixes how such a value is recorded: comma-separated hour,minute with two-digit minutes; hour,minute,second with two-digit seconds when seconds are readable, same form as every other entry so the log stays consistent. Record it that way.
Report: 12,56,16
